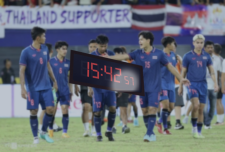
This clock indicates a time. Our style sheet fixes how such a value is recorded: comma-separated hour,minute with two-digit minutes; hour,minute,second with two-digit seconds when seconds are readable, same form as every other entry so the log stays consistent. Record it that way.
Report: 15,42,57
